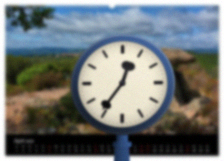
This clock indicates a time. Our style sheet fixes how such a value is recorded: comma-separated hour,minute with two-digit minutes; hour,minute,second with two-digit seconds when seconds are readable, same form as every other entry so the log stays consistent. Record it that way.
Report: 12,36
